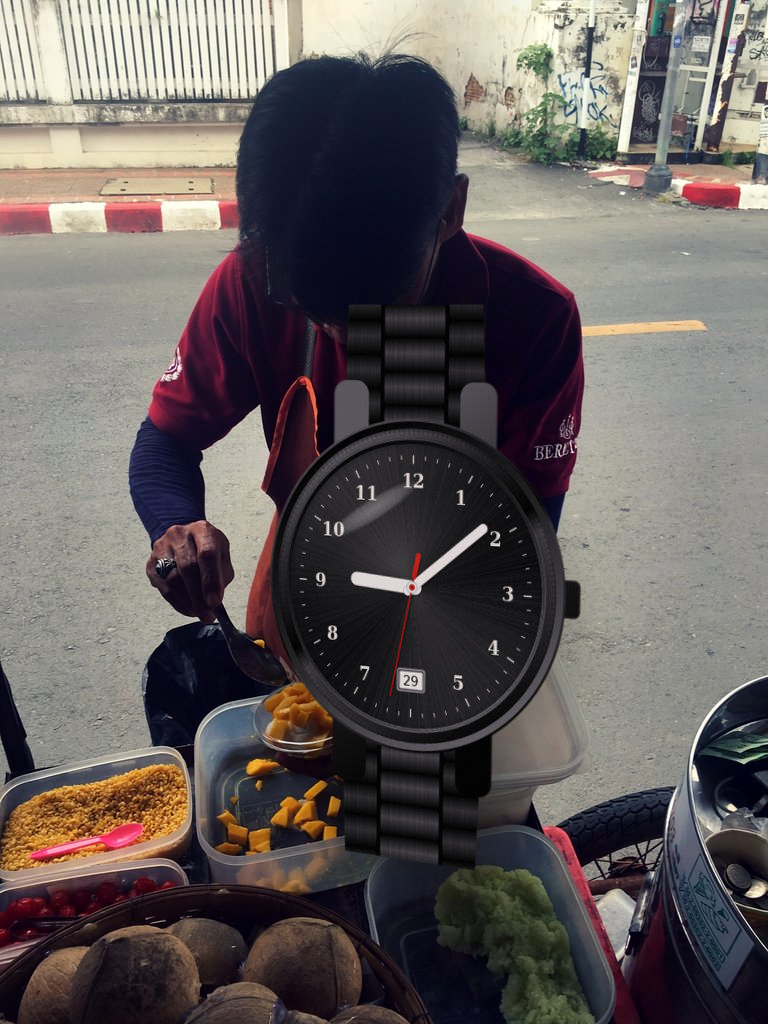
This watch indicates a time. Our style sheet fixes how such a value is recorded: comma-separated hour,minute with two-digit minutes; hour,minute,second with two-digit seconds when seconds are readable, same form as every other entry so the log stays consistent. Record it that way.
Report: 9,08,32
